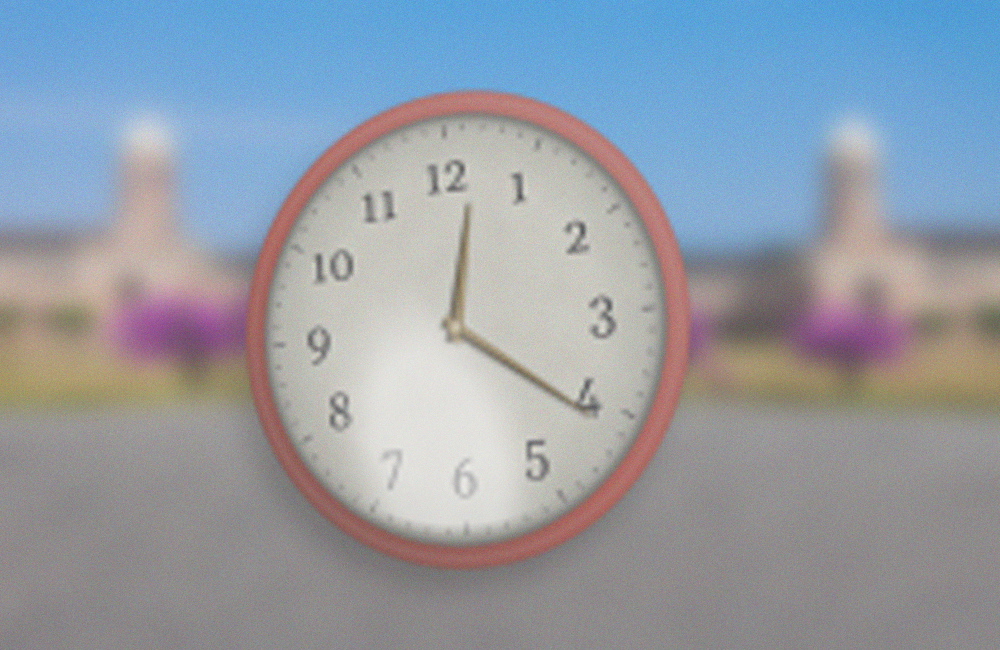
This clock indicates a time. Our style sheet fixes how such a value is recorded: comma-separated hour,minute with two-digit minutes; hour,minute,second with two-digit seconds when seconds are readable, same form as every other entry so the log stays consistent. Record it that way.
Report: 12,21
